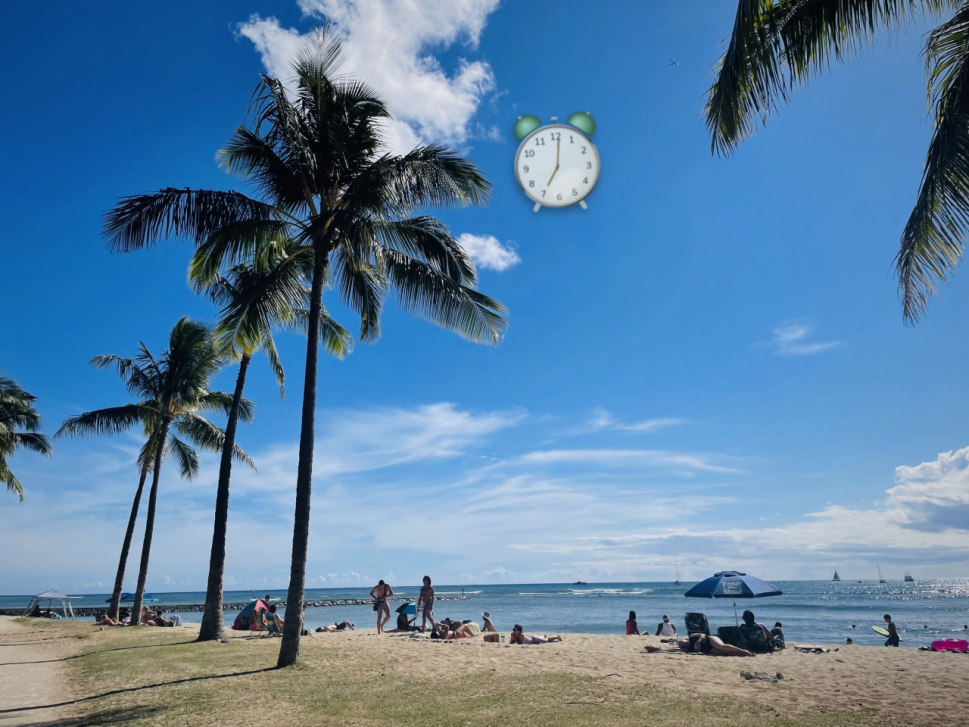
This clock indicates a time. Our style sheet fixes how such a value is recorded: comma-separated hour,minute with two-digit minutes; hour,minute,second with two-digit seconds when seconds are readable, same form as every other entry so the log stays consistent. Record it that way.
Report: 7,01
